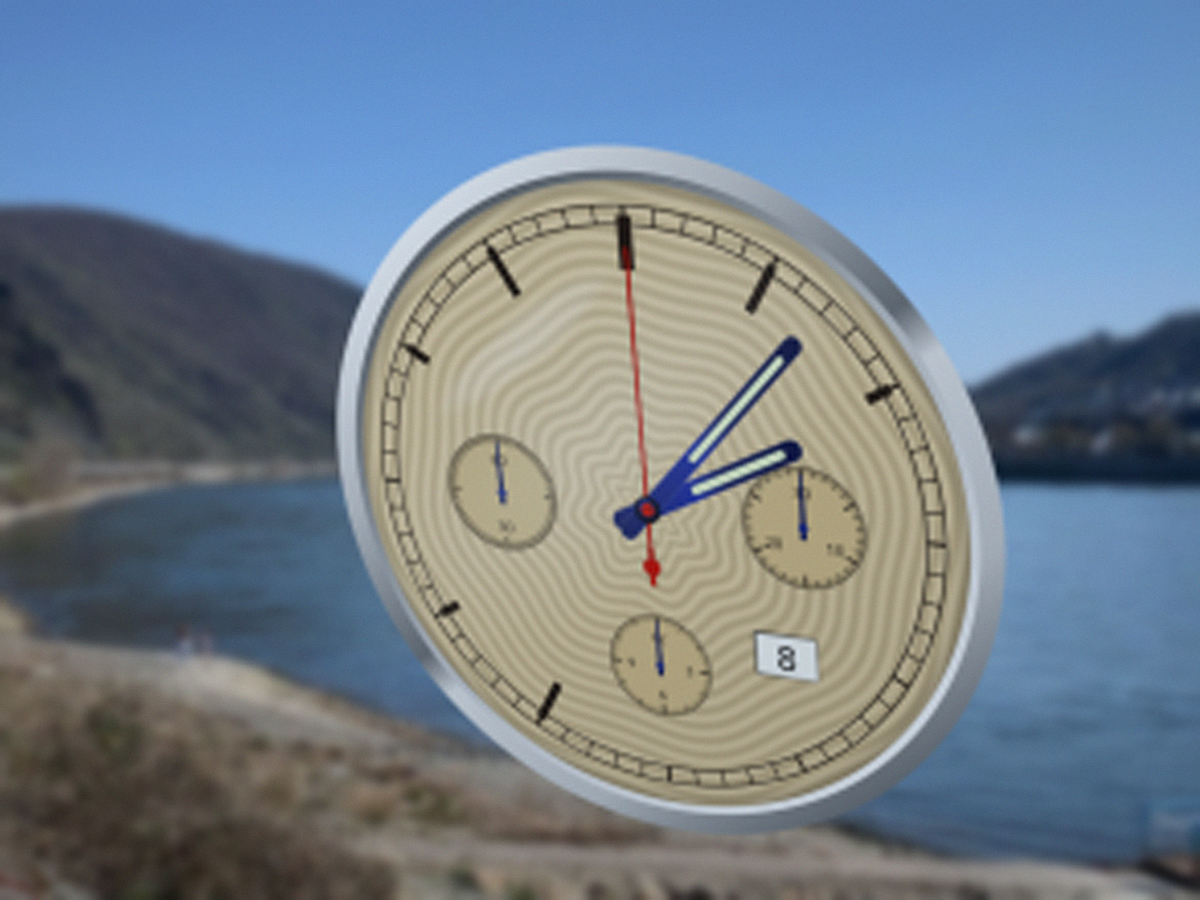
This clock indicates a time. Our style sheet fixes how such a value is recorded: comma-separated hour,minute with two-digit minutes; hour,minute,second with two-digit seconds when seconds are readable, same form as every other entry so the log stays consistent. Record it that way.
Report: 2,07
